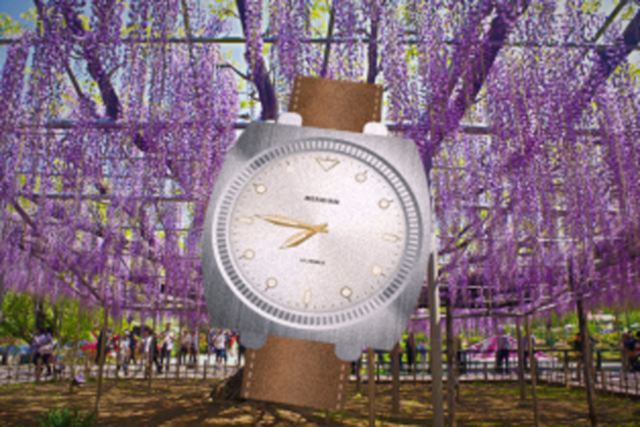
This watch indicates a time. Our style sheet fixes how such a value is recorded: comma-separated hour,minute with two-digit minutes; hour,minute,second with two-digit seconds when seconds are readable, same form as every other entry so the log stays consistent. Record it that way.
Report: 7,46
